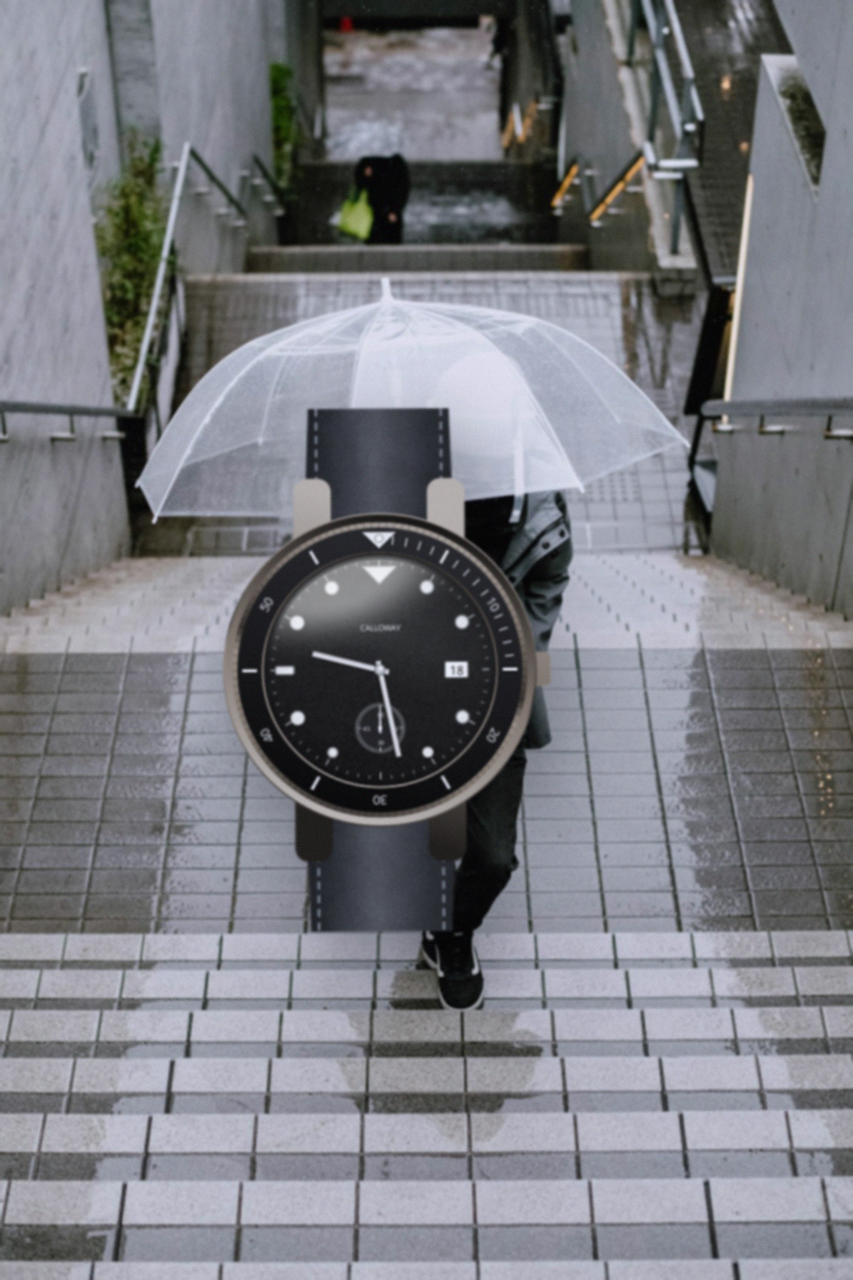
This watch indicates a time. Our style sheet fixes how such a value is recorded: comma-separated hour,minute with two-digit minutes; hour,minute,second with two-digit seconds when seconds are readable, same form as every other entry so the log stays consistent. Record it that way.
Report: 9,28
